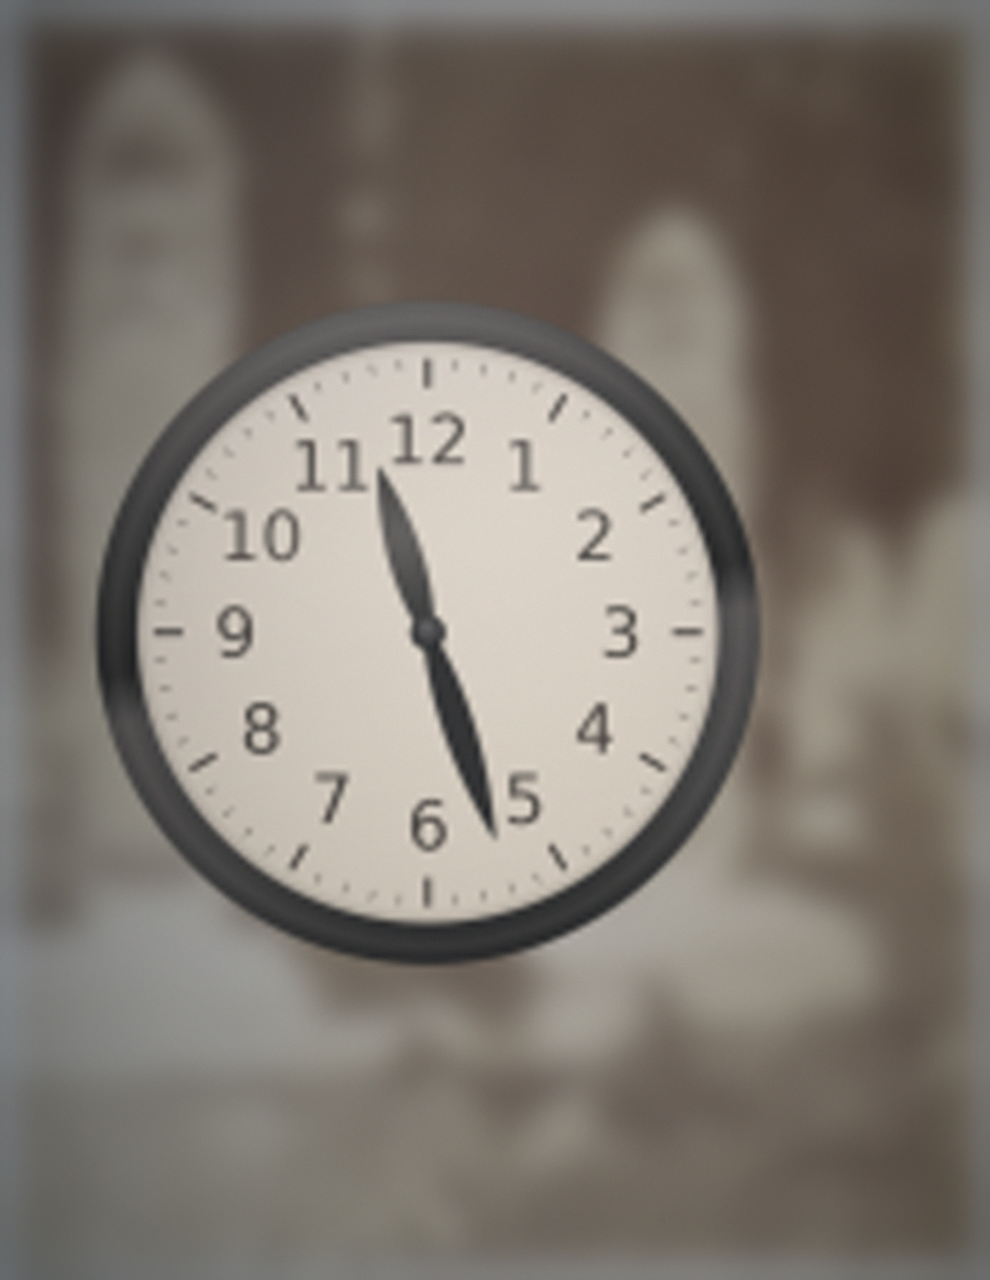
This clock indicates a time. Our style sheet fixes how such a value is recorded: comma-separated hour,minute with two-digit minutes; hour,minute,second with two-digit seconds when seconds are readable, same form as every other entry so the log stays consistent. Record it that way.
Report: 11,27
